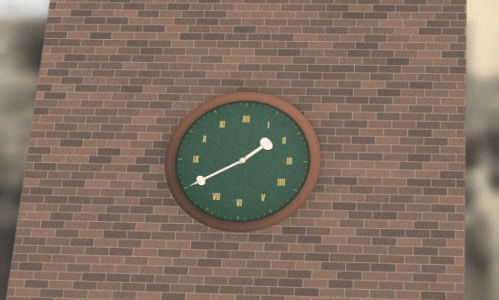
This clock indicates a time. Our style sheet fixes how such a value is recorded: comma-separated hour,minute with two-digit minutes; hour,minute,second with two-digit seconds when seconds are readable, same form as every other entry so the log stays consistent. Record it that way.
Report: 1,40
